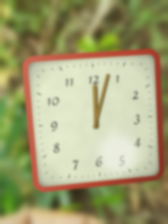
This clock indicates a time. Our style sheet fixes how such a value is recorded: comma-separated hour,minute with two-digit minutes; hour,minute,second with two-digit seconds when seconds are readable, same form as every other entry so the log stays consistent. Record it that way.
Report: 12,03
